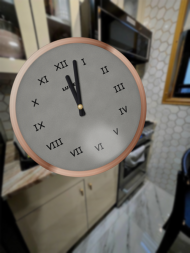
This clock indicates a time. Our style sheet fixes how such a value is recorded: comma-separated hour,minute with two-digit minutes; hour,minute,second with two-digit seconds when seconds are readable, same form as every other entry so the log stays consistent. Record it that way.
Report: 12,03
